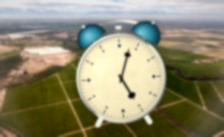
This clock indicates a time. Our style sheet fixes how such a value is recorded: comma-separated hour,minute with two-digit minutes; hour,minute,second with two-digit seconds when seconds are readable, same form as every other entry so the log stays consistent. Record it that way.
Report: 5,03
